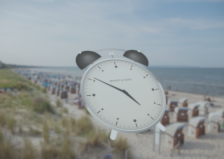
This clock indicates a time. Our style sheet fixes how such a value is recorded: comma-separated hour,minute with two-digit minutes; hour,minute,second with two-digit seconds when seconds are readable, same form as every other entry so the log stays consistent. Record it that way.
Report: 4,51
